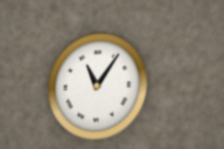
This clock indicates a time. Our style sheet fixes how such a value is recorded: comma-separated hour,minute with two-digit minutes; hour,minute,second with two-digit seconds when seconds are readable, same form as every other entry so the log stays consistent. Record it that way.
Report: 11,06
